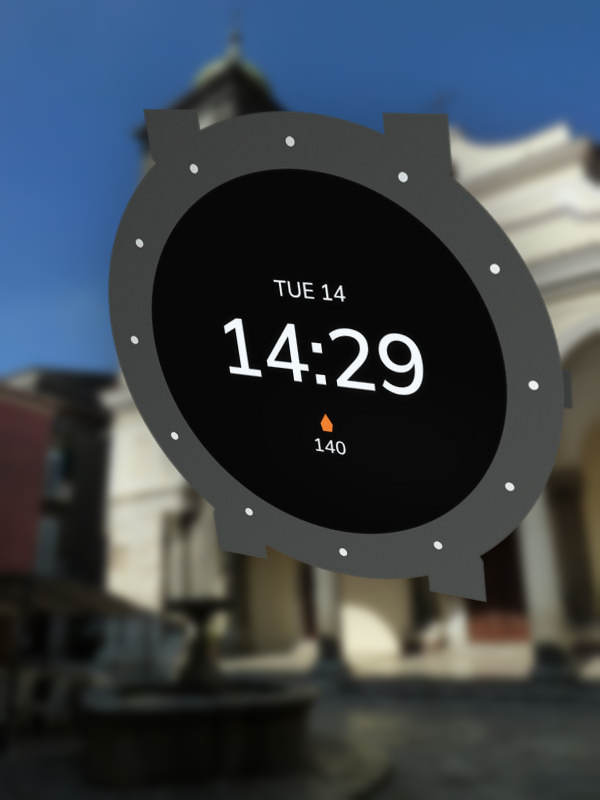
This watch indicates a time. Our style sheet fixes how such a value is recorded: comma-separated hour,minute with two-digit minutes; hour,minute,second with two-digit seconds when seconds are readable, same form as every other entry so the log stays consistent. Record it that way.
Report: 14,29
